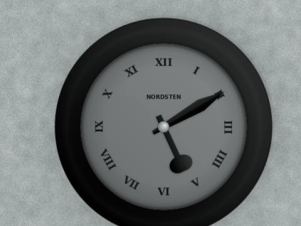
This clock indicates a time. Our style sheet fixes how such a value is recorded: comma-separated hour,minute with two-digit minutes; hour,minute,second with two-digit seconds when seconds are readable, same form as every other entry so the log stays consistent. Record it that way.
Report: 5,10
